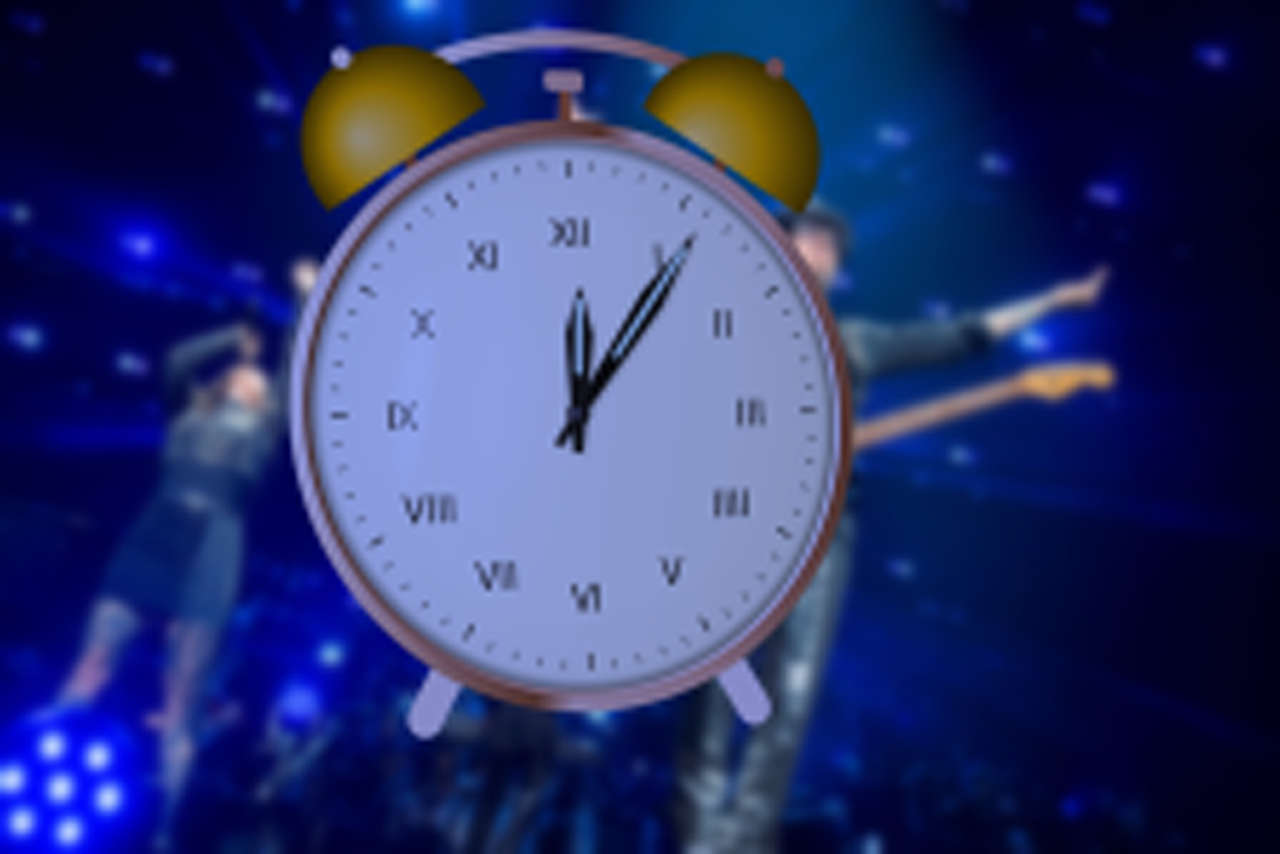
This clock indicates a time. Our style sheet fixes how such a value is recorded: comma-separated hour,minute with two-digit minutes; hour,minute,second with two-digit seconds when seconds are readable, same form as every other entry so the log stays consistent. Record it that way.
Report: 12,06
